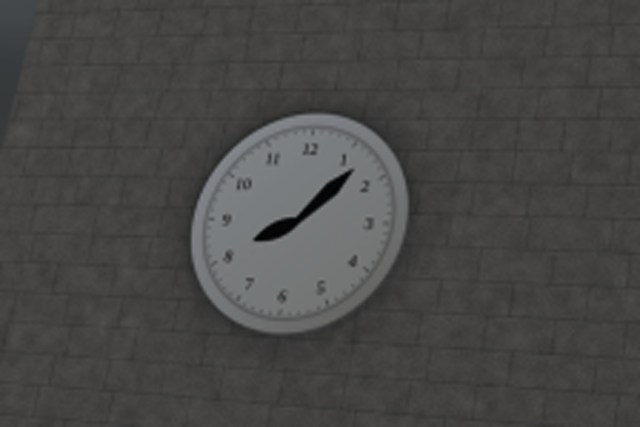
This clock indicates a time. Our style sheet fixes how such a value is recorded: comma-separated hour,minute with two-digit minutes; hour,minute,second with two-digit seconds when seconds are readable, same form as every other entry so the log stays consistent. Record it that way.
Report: 8,07
